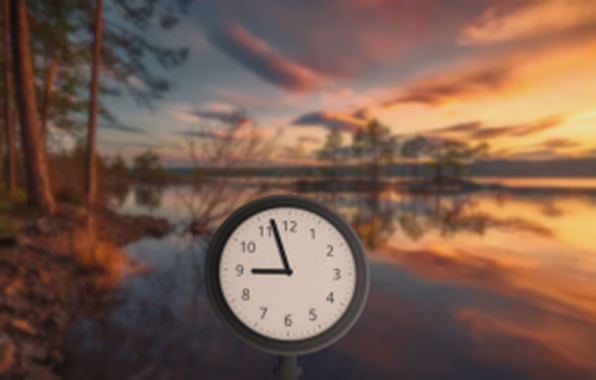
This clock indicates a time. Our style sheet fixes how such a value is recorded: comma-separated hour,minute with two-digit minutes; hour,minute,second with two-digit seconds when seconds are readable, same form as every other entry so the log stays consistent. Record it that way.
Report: 8,57
